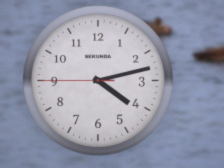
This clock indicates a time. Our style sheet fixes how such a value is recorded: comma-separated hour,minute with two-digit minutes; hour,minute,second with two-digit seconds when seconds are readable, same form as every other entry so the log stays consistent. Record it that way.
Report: 4,12,45
